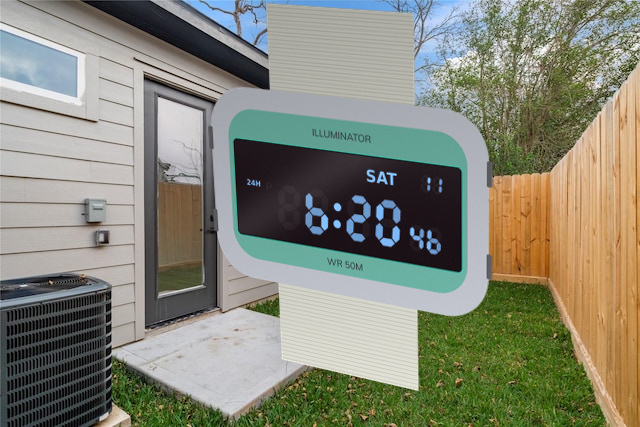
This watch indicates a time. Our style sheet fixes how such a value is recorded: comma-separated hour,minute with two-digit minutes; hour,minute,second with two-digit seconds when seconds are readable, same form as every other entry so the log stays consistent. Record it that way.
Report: 6,20,46
